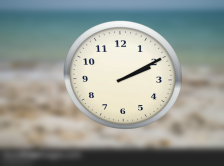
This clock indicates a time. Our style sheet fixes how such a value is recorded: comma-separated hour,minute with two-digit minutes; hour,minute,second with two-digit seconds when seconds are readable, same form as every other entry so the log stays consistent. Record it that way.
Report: 2,10
